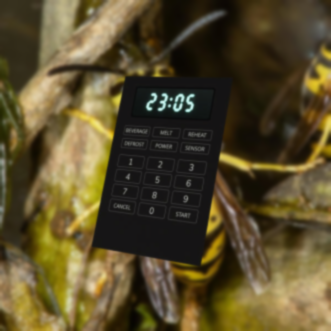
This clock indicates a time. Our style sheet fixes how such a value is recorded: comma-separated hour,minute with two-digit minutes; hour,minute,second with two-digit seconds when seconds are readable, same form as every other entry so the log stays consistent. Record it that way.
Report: 23,05
